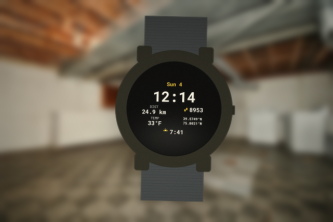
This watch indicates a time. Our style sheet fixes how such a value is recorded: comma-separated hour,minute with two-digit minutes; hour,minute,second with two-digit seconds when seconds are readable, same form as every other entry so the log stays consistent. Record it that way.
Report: 12,14
